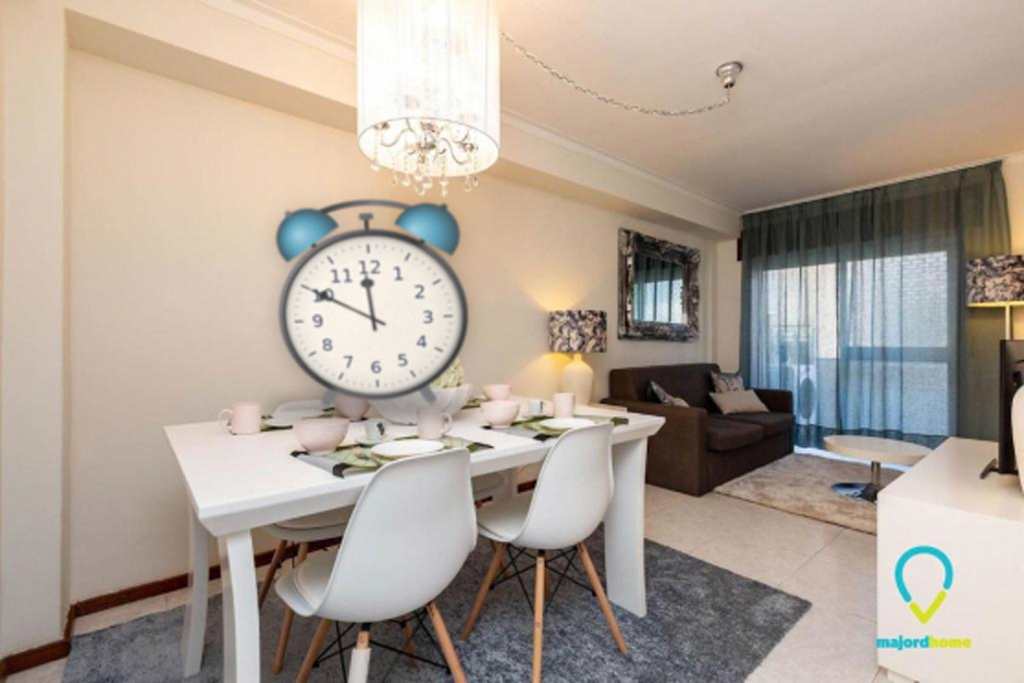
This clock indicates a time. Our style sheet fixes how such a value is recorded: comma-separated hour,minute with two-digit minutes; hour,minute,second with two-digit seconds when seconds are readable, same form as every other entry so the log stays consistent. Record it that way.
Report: 11,50
